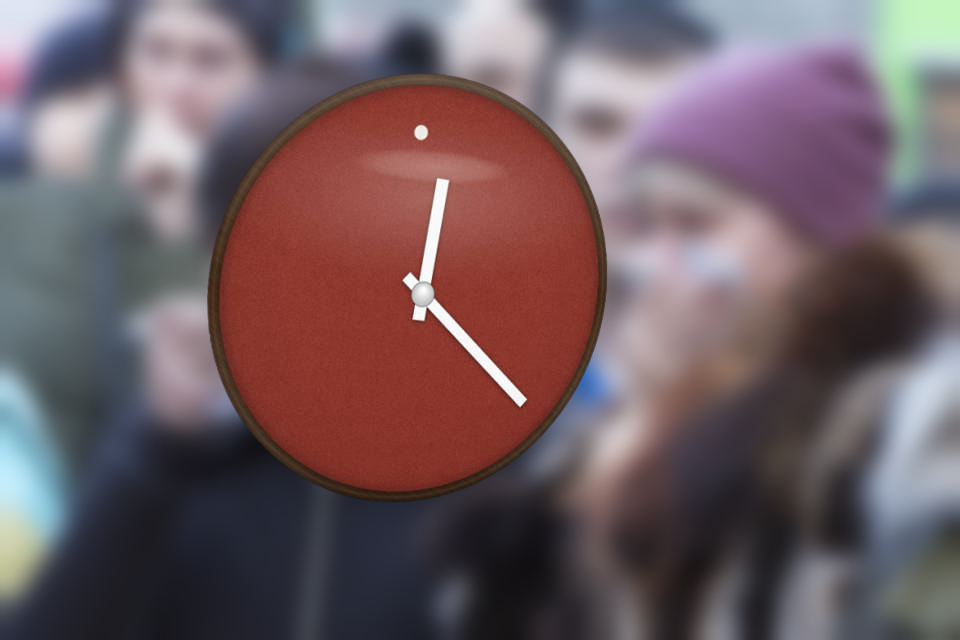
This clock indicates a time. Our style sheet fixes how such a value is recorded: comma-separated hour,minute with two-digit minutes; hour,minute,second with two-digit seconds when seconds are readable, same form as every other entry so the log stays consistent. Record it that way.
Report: 12,23
